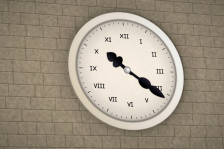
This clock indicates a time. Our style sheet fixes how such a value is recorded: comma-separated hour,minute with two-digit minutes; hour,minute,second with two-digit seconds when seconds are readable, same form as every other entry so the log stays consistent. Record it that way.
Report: 10,21
